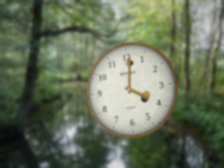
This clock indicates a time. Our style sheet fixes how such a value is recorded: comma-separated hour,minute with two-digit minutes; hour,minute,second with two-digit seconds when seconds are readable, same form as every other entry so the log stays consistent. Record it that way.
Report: 4,01
